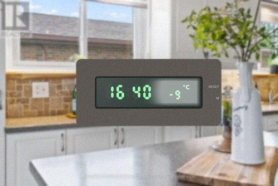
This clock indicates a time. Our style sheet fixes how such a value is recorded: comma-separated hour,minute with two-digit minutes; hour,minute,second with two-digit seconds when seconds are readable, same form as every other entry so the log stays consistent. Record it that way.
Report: 16,40
